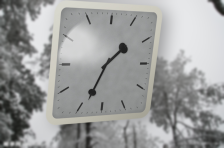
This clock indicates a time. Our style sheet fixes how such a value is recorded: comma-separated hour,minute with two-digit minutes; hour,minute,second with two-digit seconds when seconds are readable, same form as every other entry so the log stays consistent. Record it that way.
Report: 1,34
